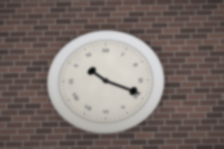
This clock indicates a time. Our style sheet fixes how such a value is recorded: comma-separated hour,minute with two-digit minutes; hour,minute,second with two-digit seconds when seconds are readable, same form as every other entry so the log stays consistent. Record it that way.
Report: 10,19
